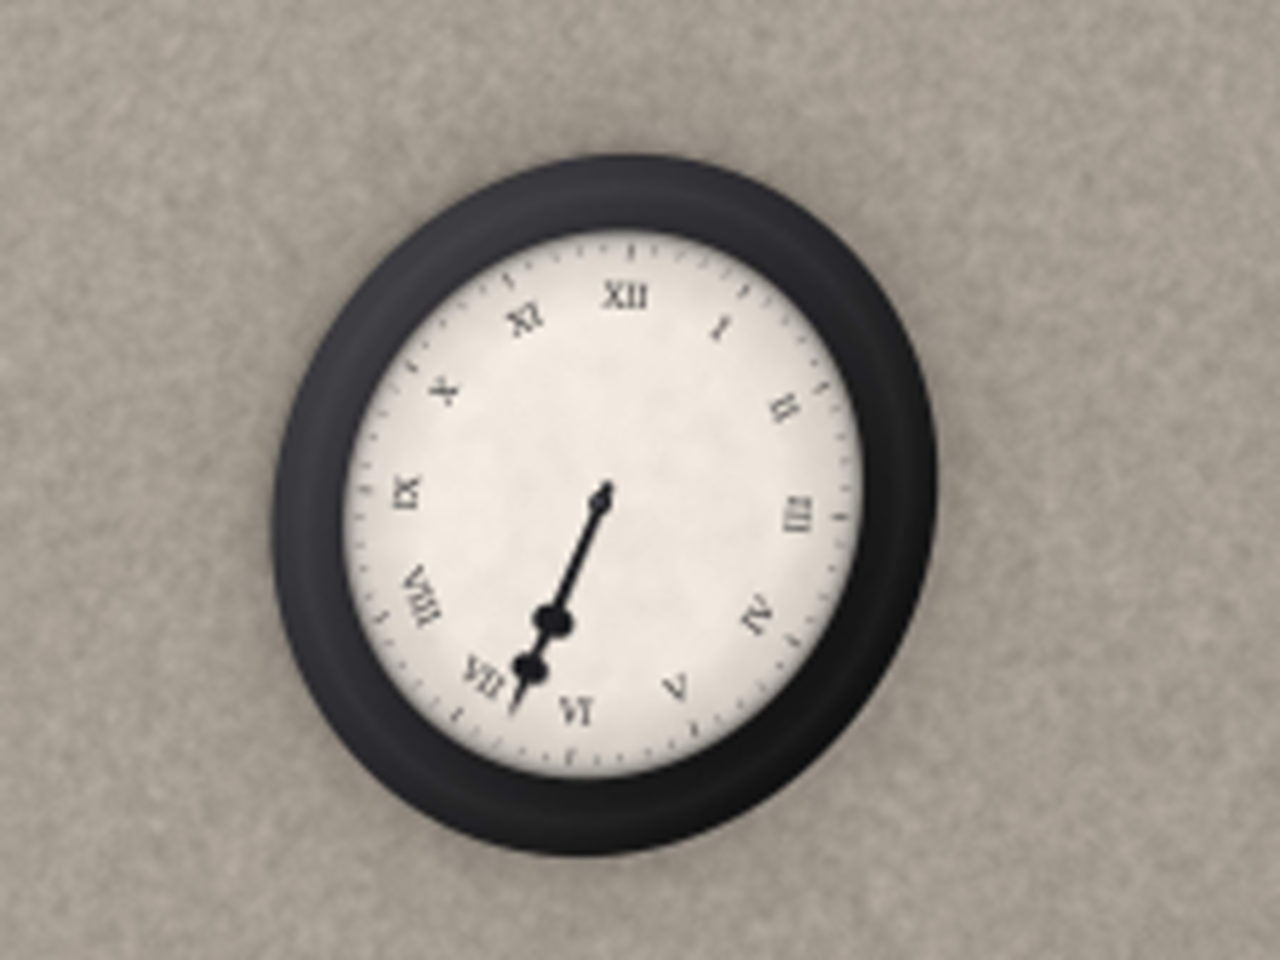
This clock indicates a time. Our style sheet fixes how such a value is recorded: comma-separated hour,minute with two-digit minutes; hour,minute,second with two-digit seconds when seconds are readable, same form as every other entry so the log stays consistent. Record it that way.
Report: 6,33
